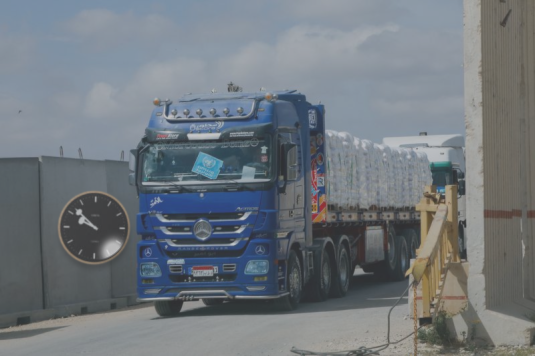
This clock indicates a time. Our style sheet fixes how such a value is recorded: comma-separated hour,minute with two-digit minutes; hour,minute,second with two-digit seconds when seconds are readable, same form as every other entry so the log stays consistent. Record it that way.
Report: 9,52
